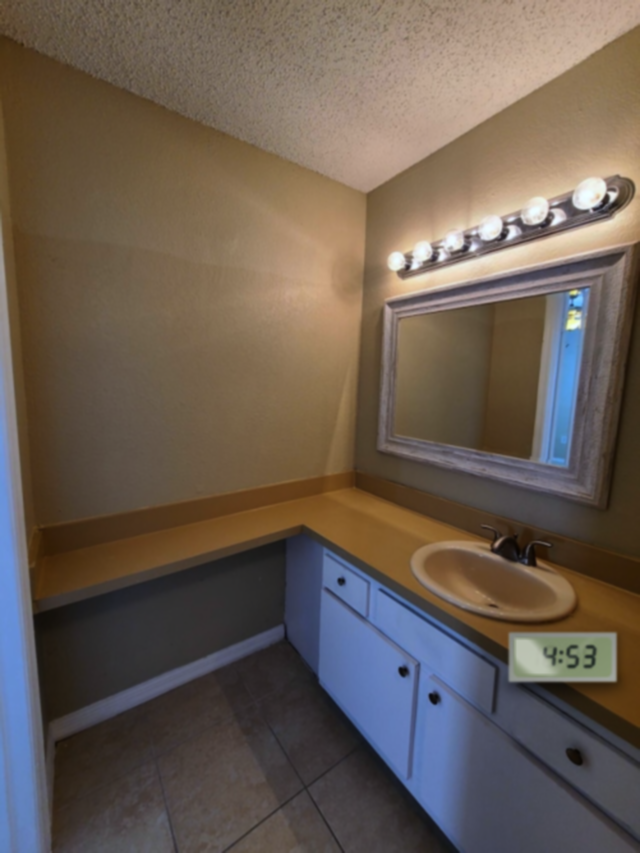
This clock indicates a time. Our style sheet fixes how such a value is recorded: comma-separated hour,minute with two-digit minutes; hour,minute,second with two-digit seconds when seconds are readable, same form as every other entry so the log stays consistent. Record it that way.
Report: 4,53
